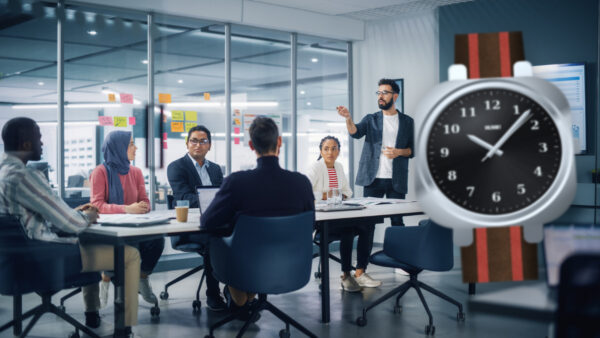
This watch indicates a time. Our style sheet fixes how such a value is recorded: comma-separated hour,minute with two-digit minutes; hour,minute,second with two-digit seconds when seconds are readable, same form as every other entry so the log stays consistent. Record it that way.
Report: 10,07,08
